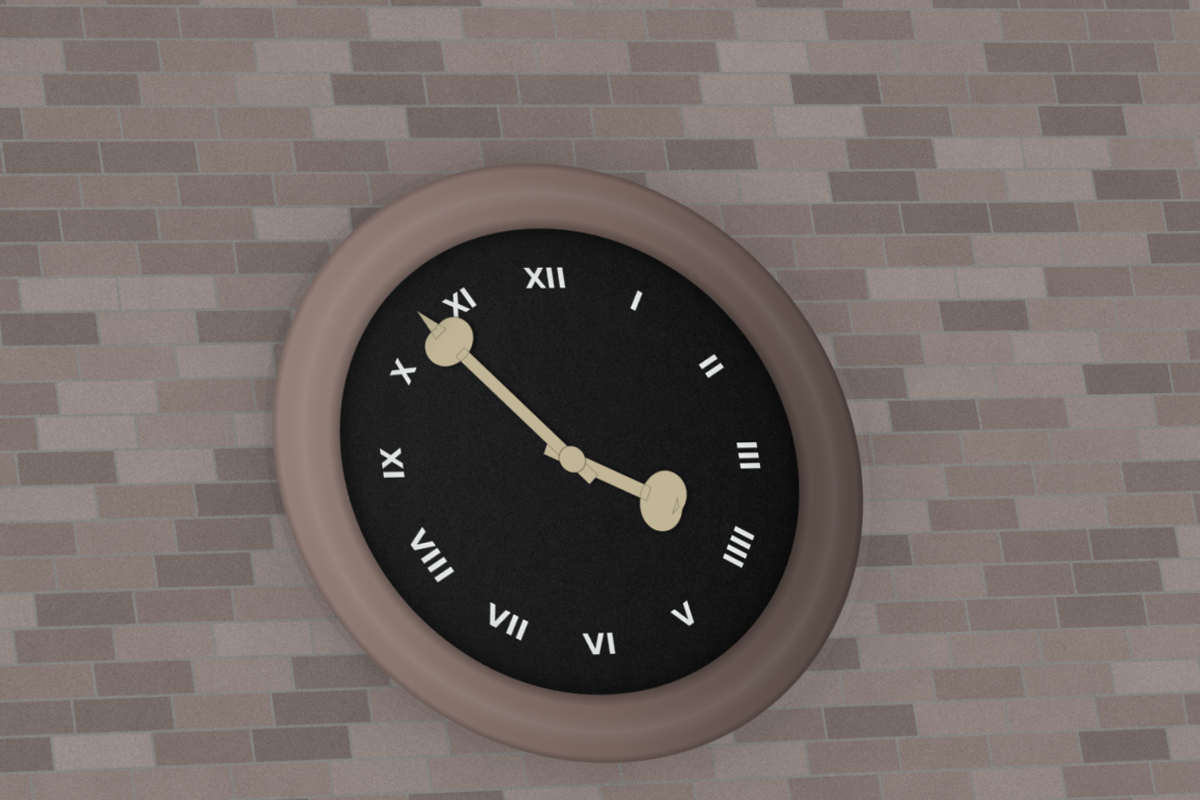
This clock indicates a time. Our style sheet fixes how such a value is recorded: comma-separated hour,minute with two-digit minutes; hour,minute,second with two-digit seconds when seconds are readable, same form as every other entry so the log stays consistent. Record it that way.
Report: 3,53
